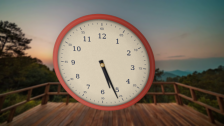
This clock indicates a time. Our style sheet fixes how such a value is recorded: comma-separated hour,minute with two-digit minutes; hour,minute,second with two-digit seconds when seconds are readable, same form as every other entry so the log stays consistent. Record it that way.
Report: 5,26
